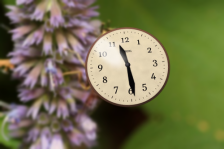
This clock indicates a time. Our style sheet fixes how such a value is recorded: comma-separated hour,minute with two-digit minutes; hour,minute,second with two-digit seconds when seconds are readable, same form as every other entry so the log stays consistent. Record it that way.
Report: 11,29
